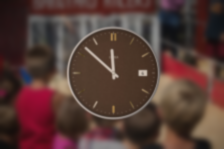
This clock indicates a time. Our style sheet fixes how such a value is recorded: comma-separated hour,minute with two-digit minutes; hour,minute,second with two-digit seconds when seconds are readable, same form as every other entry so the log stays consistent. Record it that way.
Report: 11,52
